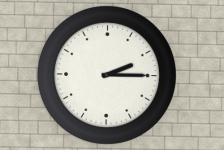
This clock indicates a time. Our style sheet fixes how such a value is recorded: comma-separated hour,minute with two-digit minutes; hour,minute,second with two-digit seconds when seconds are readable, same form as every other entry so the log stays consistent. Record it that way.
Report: 2,15
